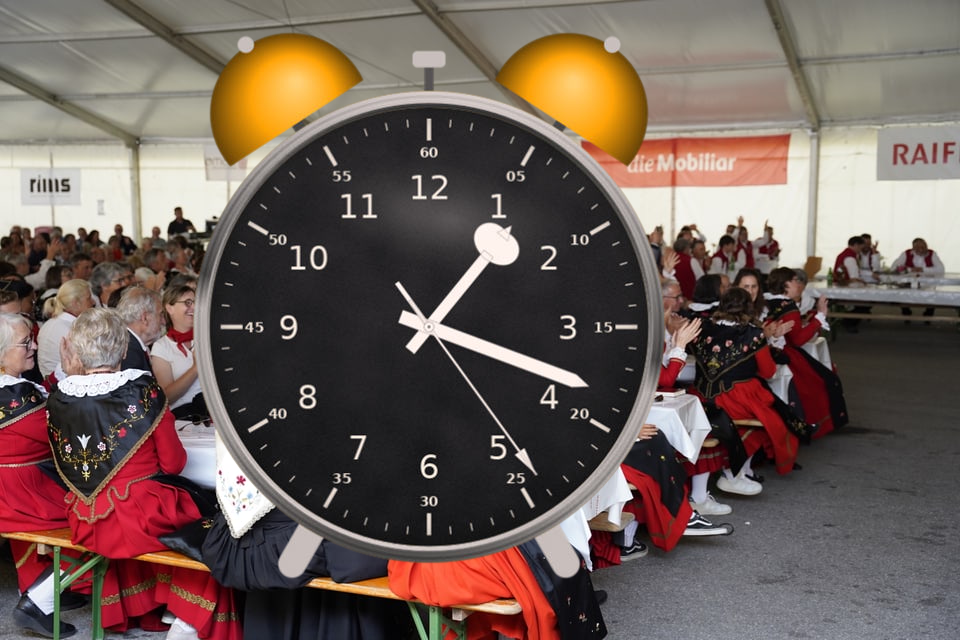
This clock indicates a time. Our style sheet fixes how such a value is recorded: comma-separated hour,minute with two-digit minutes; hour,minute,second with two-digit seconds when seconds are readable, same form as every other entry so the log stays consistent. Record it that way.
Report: 1,18,24
